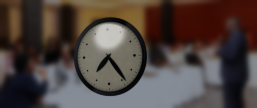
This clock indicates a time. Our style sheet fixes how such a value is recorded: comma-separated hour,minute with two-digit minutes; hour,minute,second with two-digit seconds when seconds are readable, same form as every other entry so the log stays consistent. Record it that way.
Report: 7,24
